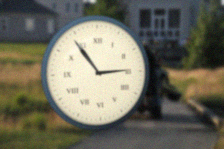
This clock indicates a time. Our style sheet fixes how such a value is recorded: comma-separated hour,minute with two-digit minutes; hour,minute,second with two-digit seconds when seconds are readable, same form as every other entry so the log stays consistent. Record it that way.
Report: 2,54
